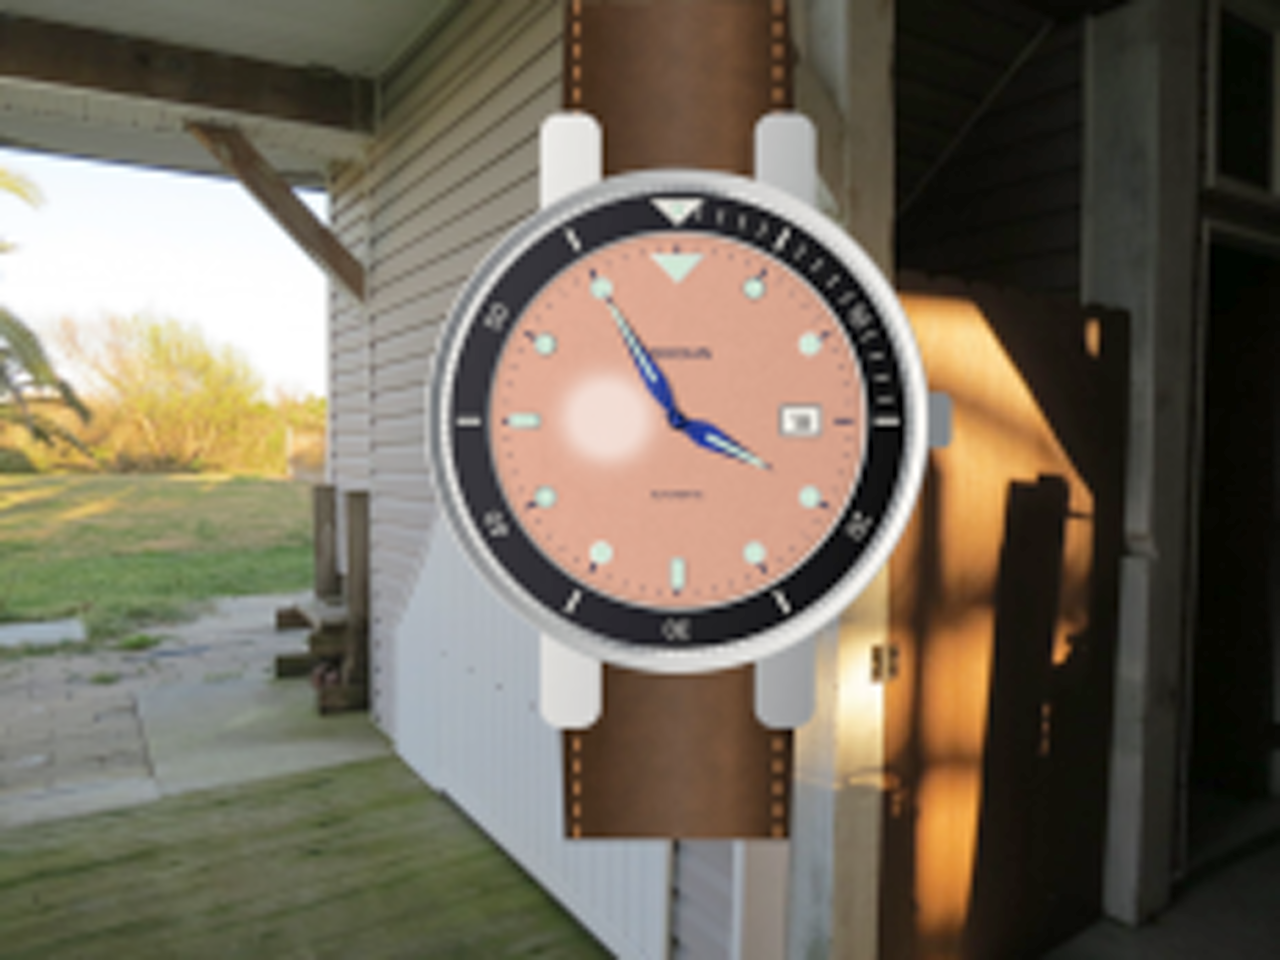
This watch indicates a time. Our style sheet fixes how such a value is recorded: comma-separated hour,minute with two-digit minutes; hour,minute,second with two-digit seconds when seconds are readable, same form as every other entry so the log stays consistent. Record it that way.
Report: 3,55
